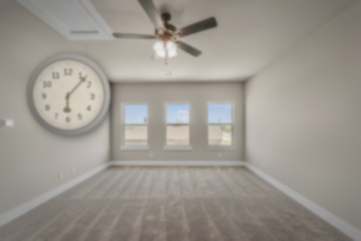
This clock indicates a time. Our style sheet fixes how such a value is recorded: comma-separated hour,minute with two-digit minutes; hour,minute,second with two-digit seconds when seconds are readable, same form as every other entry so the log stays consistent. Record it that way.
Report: 6,07
